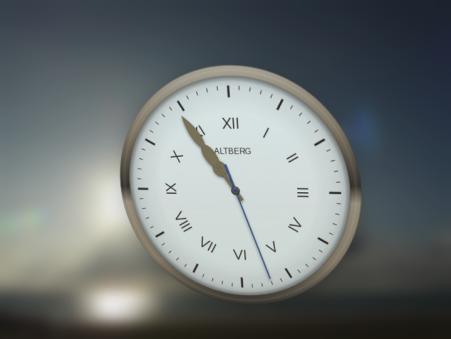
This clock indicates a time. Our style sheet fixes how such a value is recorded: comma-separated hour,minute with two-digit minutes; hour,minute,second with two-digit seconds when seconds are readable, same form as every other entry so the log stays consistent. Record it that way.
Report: 10,54,27
